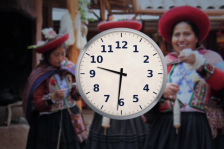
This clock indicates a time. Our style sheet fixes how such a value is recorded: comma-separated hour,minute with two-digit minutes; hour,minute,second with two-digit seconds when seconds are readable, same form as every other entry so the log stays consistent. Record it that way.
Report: 9,31
